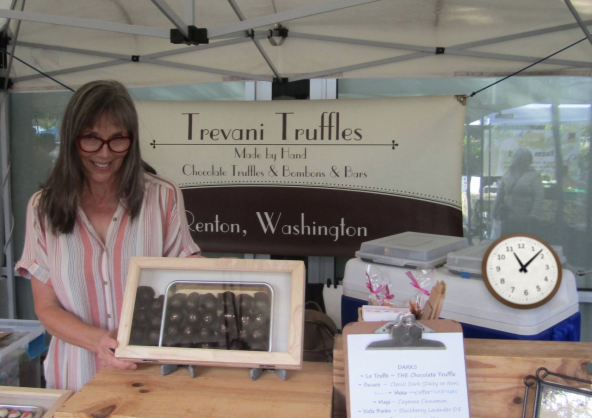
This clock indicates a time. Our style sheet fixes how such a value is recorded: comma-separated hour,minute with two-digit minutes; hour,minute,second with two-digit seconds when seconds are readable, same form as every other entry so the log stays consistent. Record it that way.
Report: 11,08
